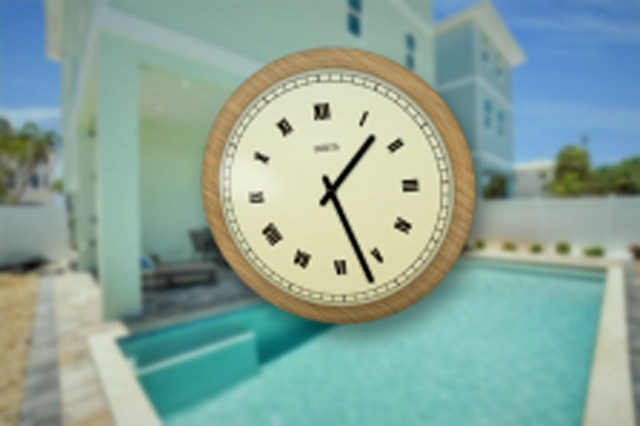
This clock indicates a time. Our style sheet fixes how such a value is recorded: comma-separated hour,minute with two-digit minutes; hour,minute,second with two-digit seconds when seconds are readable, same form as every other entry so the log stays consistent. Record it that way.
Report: 1,27
